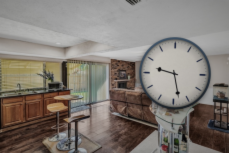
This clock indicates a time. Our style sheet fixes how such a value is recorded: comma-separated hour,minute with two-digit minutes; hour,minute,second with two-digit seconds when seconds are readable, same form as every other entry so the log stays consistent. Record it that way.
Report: 9,28
